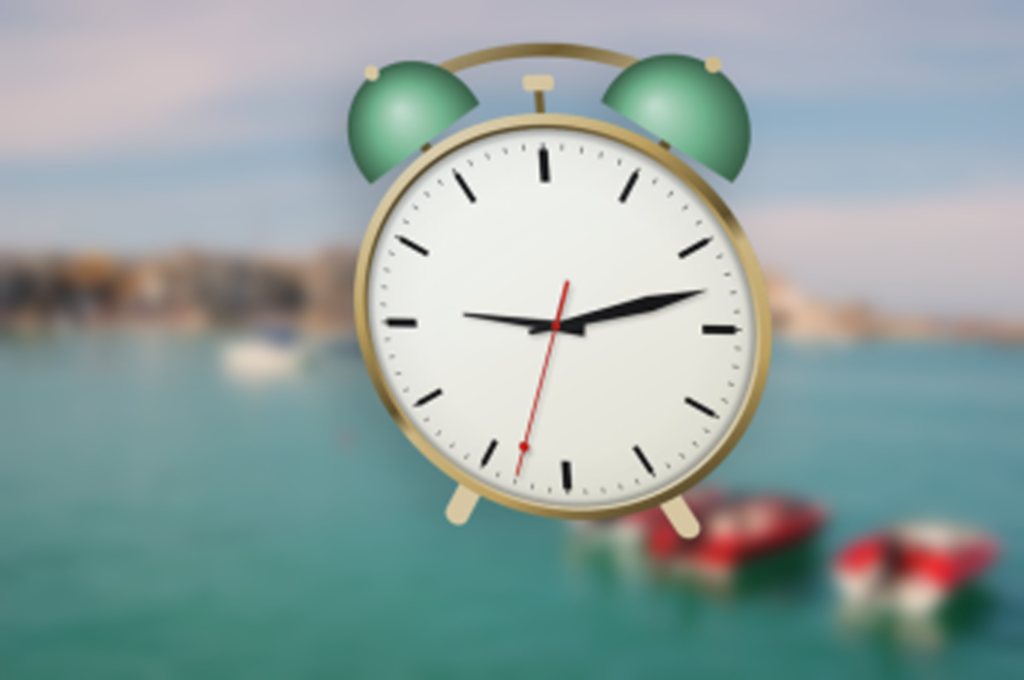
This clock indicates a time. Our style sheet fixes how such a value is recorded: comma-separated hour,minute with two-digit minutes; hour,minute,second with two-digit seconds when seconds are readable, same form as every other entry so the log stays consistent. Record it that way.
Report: 9,12,33
